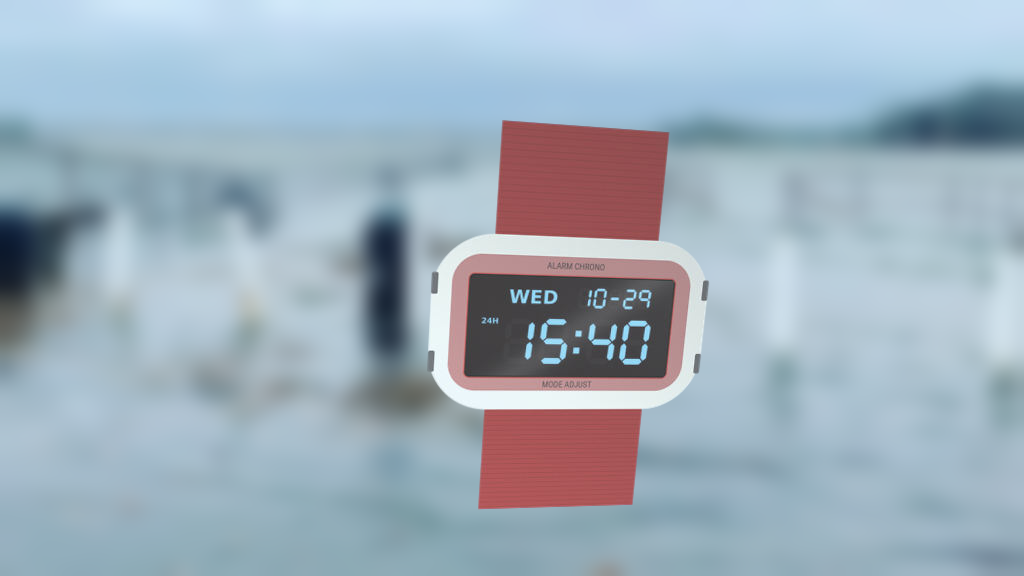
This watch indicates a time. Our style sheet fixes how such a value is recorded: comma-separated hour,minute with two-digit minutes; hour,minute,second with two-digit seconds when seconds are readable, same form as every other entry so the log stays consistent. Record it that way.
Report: 15,40
